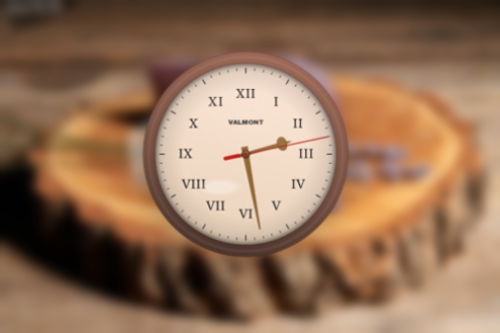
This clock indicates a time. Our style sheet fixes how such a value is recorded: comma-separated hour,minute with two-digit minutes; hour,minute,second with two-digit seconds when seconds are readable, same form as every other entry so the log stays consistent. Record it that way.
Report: 2,28,13
